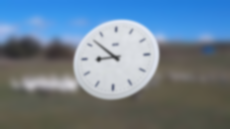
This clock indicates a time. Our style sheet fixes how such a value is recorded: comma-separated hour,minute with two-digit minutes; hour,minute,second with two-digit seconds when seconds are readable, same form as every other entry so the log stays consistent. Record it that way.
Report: 8,52
